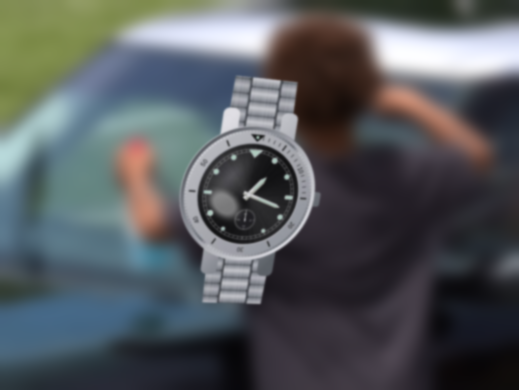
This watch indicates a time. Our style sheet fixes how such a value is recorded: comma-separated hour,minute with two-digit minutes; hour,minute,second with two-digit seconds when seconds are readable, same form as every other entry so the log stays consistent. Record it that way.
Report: 1,18
